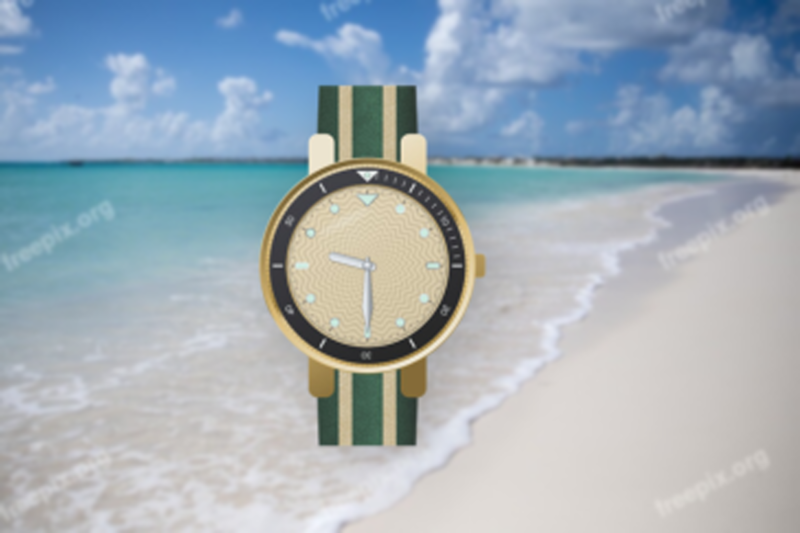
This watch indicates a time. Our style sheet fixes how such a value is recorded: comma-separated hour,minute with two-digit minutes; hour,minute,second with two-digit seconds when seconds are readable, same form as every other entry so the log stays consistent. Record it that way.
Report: 9,30
